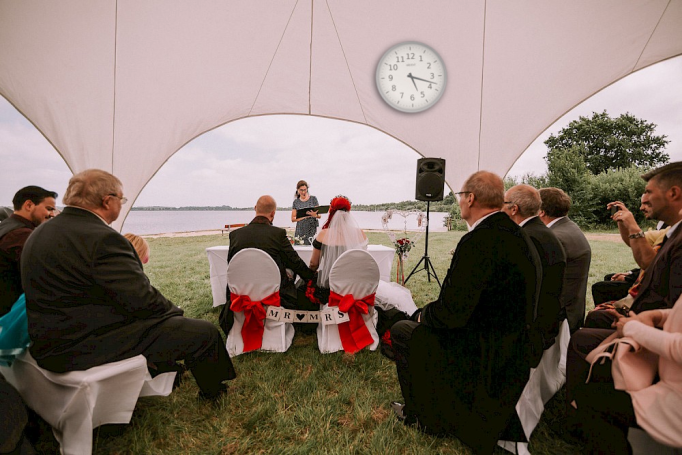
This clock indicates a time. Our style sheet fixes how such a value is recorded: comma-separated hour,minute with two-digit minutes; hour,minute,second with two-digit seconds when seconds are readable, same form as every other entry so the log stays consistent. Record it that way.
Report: 5,18
